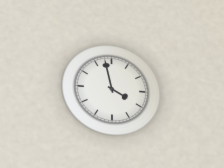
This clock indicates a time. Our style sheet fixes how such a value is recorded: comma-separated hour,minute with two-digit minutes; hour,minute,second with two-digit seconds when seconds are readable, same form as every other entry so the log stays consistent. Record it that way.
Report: 3,58
